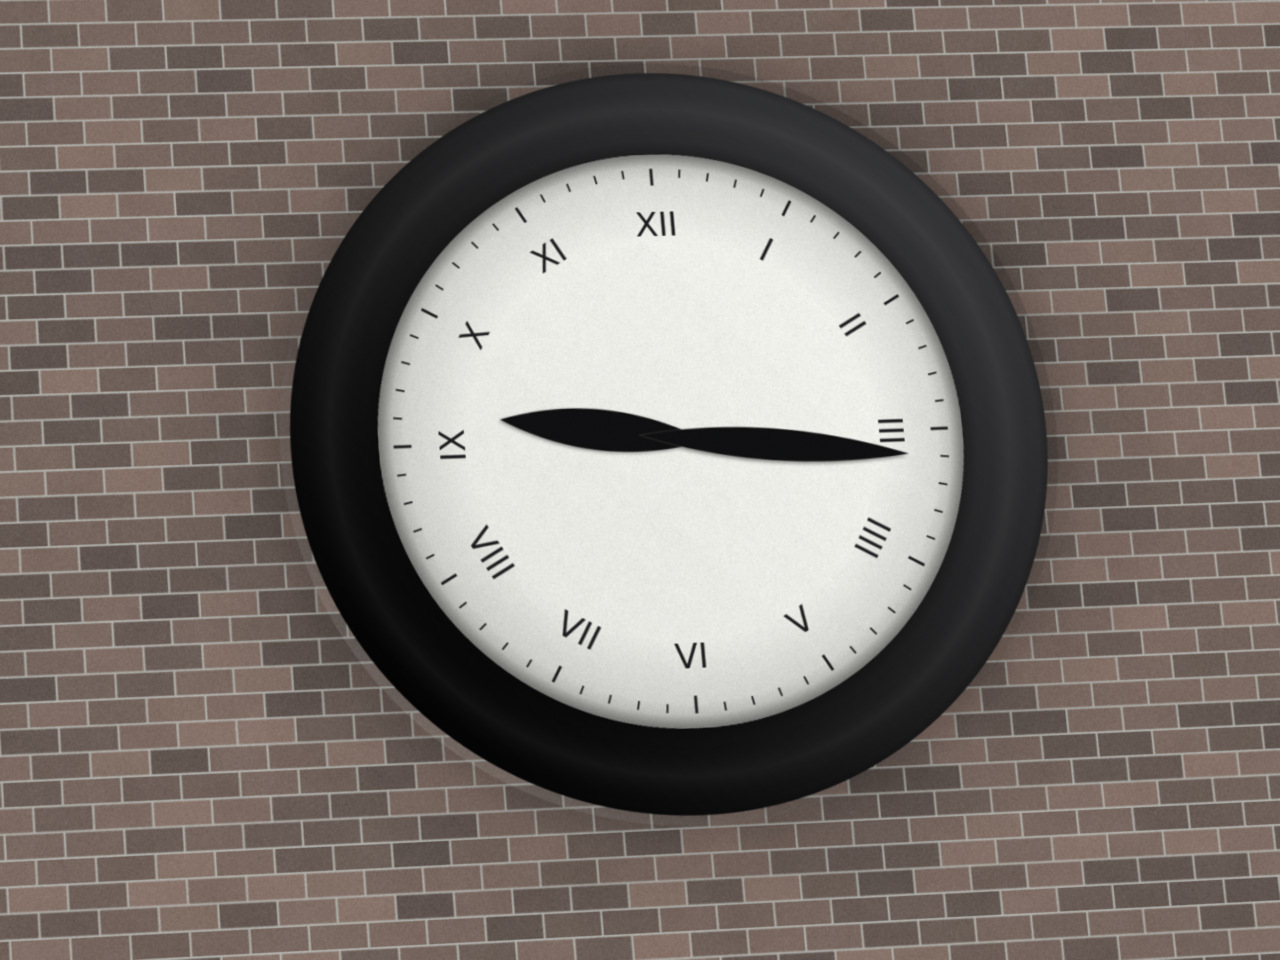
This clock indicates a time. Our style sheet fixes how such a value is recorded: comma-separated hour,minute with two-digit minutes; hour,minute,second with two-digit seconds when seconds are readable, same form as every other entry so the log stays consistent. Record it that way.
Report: 9,16
